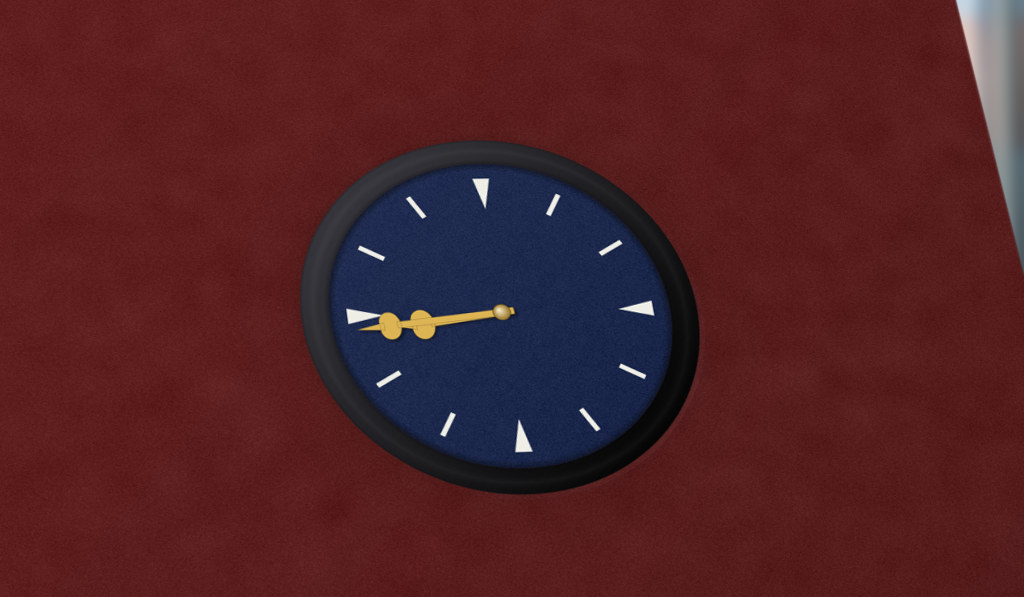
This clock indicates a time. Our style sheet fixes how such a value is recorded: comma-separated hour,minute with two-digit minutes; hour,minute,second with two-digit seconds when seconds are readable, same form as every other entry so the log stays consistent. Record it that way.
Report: 8,44
